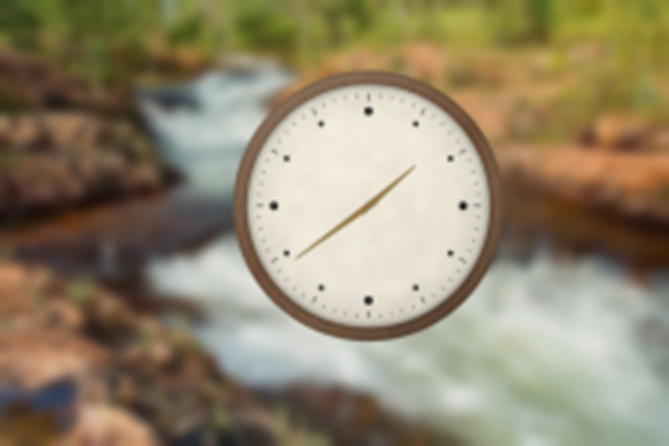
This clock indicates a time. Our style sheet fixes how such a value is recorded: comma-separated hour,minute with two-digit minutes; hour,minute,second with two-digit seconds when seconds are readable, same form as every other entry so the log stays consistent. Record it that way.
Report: 1,39
